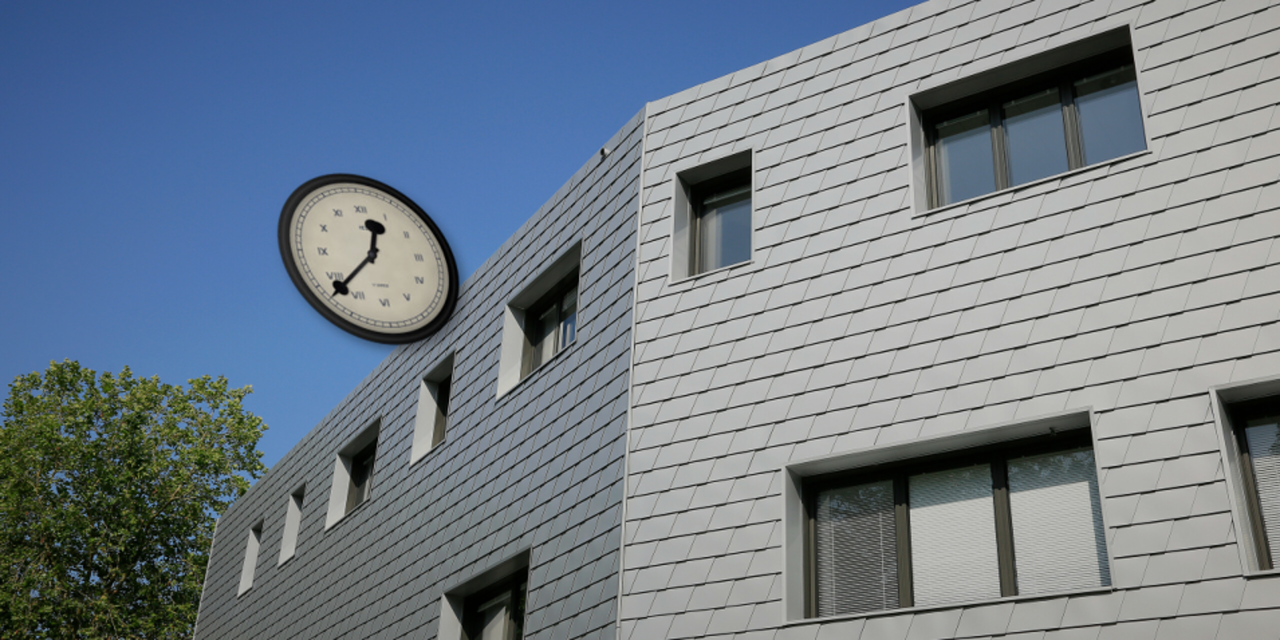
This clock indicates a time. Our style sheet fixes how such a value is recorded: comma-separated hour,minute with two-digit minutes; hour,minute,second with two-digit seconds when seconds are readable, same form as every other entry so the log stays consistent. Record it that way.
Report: 12,38
